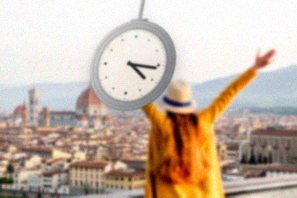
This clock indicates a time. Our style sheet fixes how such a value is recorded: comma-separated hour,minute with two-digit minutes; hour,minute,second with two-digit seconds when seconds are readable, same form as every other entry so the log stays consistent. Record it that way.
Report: 4,16
